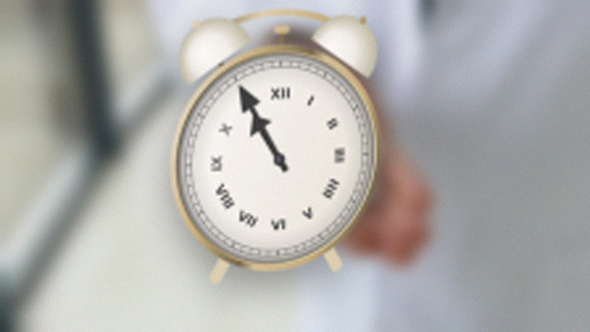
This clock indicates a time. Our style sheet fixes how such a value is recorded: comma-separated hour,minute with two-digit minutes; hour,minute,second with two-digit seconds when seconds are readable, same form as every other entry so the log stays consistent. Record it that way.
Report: 10,55
